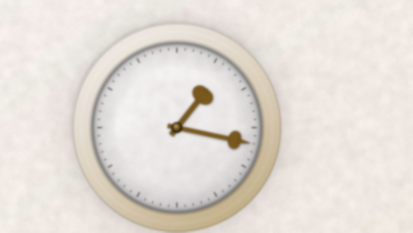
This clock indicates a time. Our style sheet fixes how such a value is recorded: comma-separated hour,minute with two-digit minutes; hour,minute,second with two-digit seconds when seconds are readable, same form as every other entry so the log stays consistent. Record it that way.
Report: 1,17
